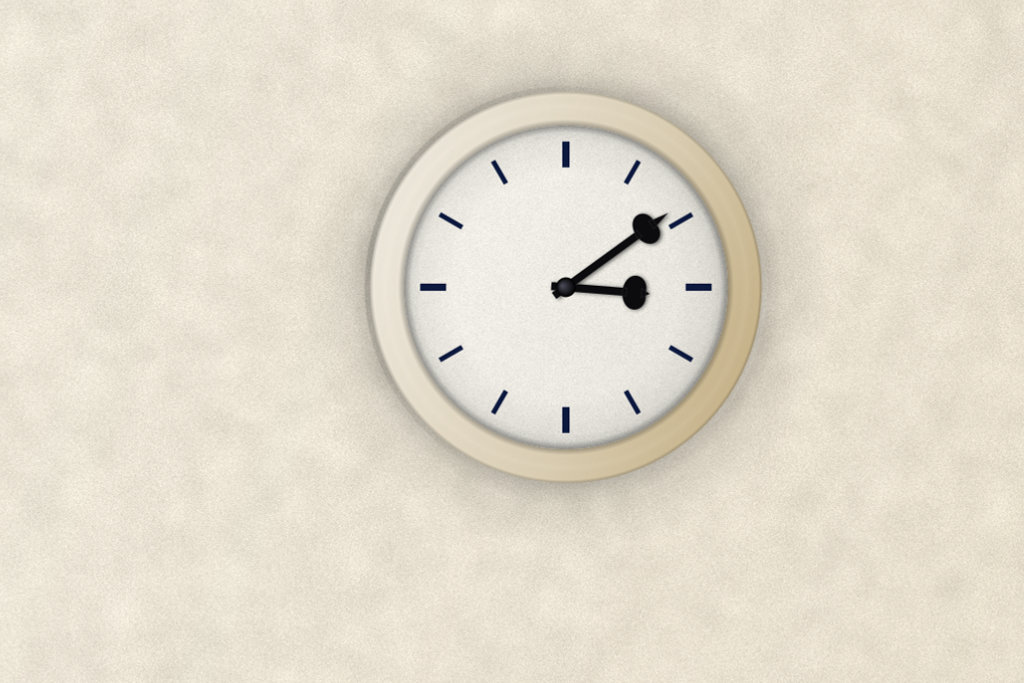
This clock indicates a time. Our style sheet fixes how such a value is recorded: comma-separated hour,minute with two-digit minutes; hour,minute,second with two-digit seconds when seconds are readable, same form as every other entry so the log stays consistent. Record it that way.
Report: 3,09
